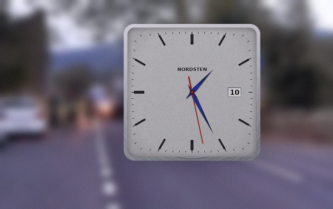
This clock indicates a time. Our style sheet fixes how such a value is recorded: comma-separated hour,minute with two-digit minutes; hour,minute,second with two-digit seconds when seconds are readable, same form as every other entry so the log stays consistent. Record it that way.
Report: 1,25,28
